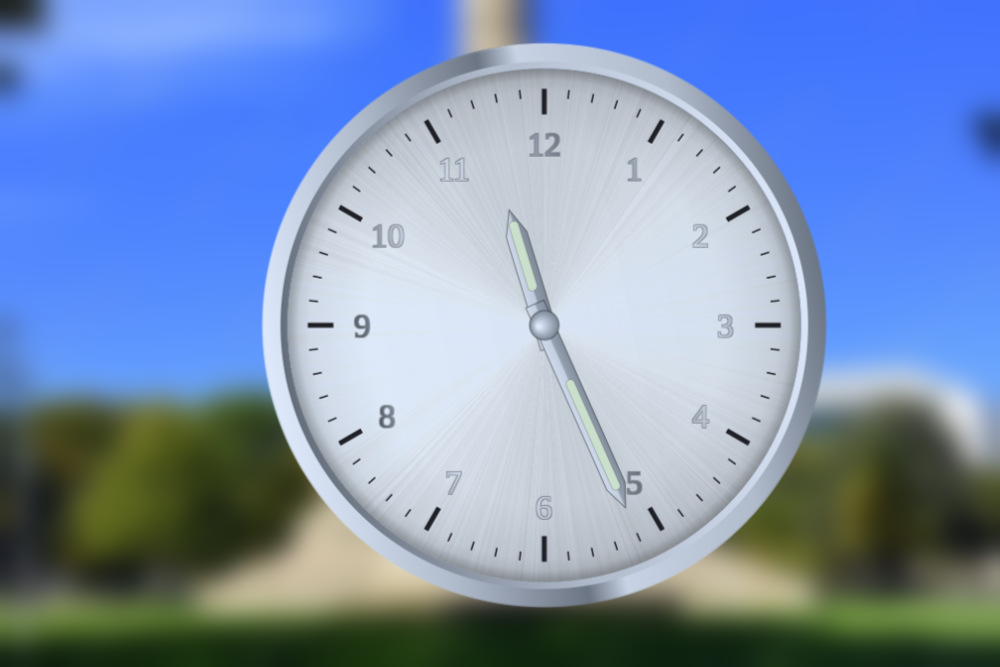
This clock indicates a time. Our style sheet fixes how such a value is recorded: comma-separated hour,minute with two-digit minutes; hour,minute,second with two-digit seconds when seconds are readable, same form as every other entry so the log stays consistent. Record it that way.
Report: 11,26
